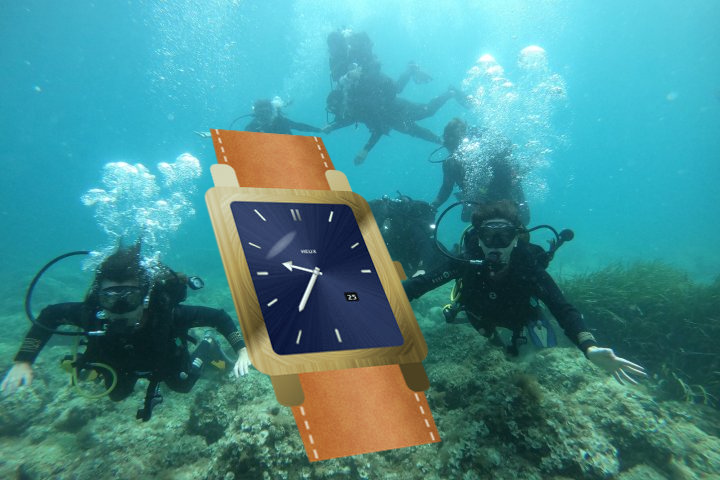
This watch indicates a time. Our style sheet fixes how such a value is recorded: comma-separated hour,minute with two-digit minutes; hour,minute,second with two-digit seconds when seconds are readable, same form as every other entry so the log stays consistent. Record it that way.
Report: 9,36
